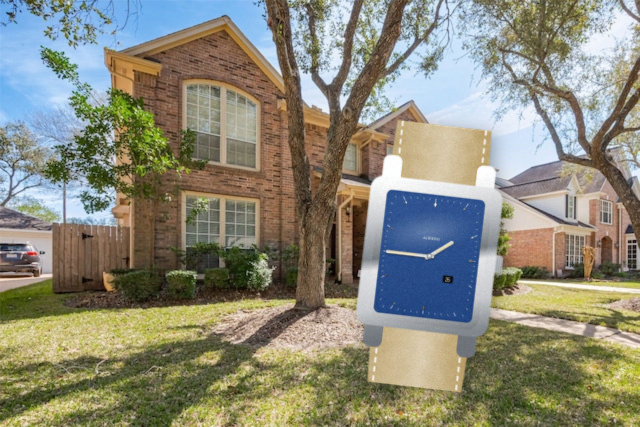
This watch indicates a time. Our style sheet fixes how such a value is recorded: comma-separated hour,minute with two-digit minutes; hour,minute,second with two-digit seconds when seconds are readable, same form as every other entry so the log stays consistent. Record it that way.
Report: 1,45
